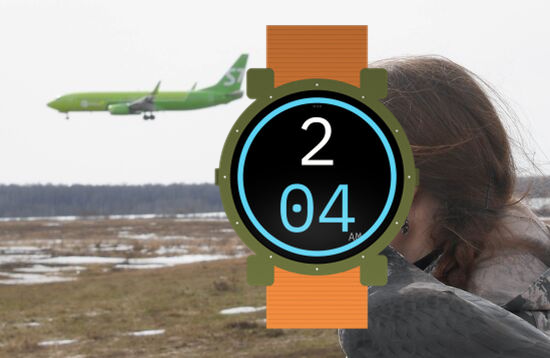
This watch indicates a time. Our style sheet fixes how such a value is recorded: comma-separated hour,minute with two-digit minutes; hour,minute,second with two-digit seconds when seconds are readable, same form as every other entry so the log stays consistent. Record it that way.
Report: 2,04
